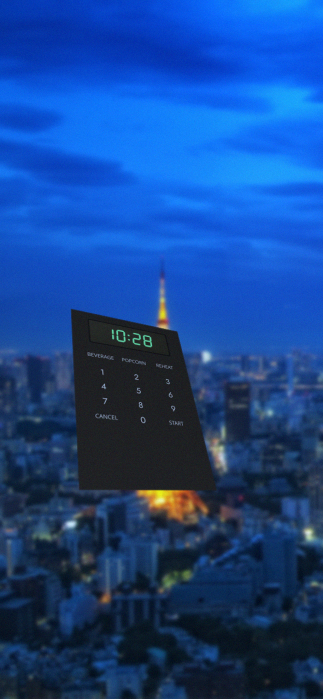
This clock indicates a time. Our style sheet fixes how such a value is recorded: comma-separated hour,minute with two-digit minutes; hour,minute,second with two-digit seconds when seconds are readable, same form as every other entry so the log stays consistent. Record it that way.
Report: 10,28
